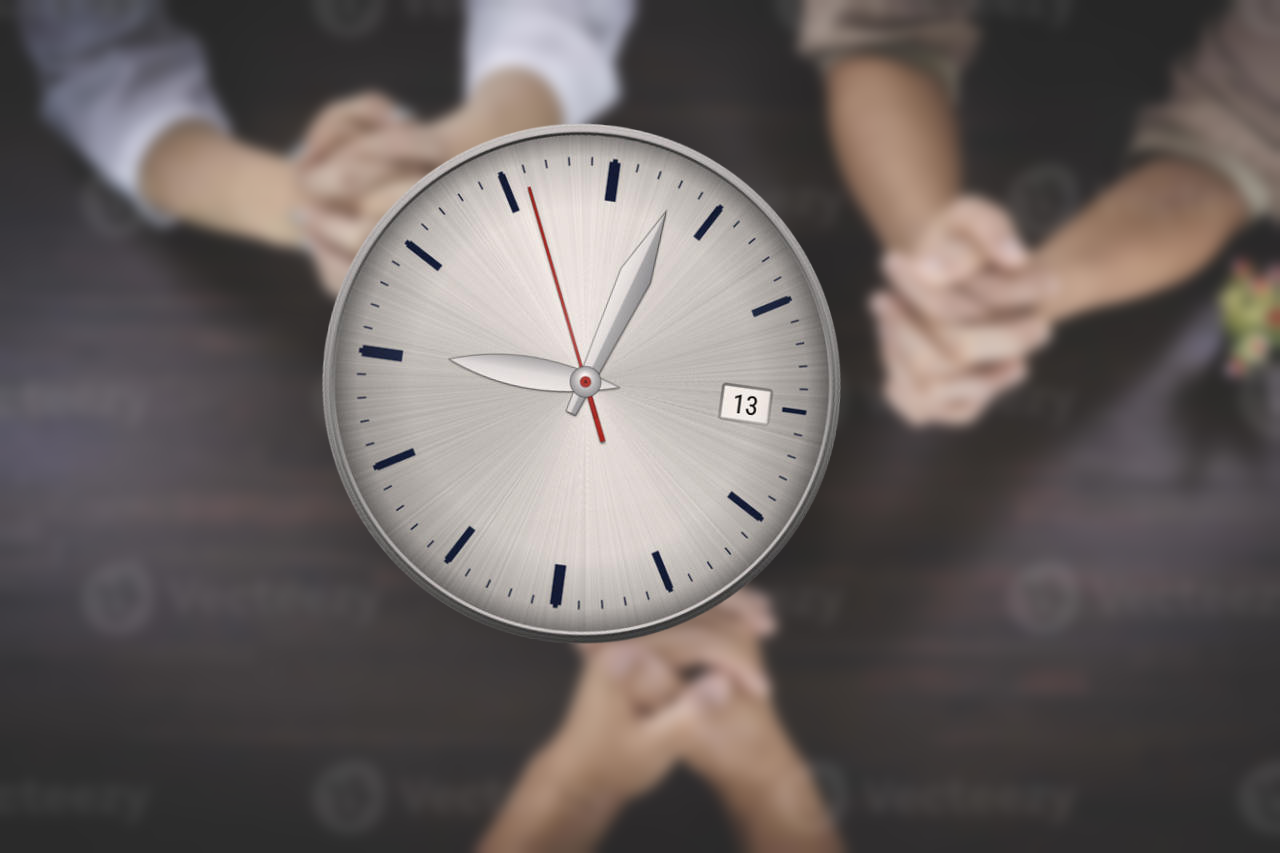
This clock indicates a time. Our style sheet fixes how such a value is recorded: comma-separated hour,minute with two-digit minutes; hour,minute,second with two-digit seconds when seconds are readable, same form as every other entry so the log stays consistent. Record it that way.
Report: 9,02,56
